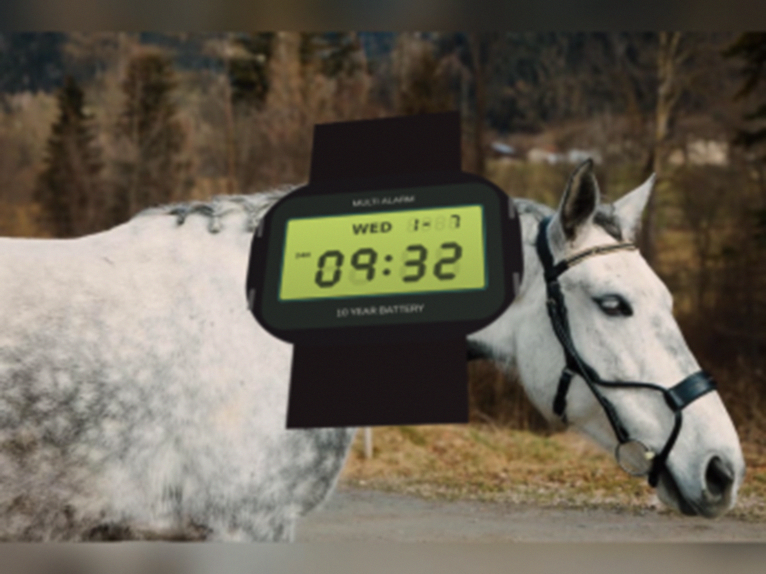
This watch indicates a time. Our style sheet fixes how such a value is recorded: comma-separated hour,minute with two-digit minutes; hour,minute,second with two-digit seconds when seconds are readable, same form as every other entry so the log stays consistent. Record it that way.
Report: 9,32
